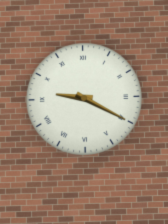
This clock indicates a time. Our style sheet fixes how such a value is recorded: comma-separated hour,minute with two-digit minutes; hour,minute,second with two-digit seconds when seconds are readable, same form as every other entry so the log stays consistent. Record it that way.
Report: 9,20
